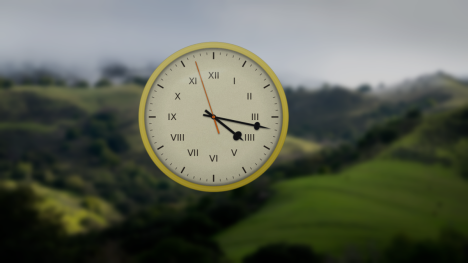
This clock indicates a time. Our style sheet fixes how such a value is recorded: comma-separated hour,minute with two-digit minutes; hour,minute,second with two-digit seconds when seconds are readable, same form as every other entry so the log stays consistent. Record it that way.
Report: 4,16,57
